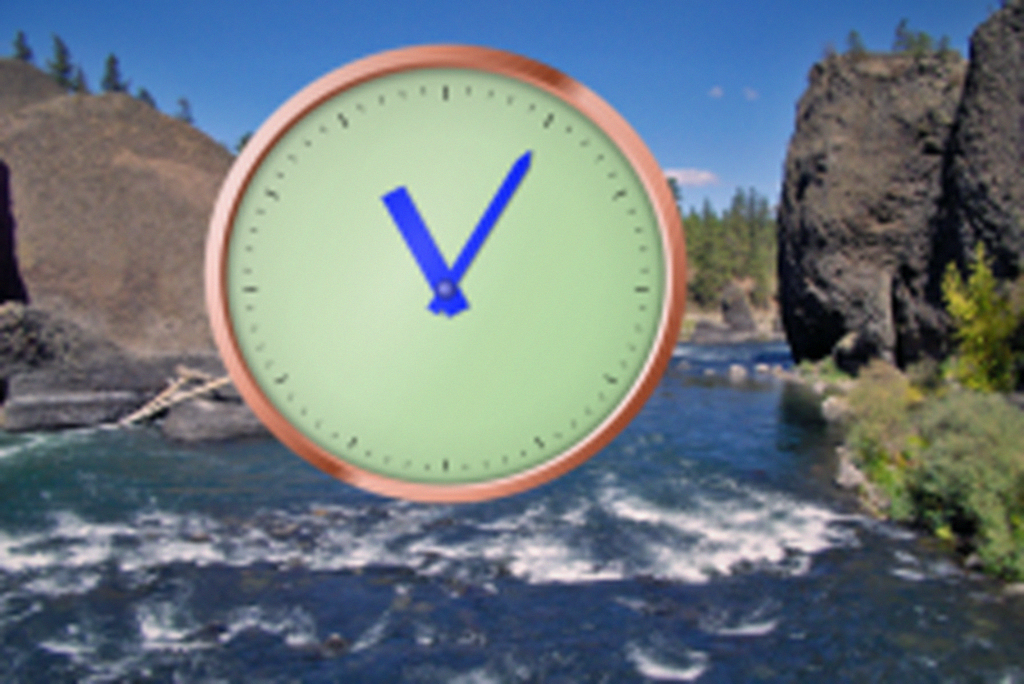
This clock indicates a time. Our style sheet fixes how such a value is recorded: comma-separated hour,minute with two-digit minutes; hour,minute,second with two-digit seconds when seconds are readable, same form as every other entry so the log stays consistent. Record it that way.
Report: 11,05
